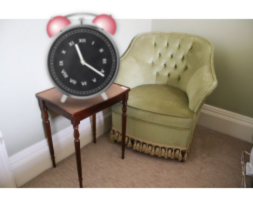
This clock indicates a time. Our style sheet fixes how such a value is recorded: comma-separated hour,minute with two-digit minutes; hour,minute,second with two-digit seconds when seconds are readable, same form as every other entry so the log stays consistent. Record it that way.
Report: 11,21
